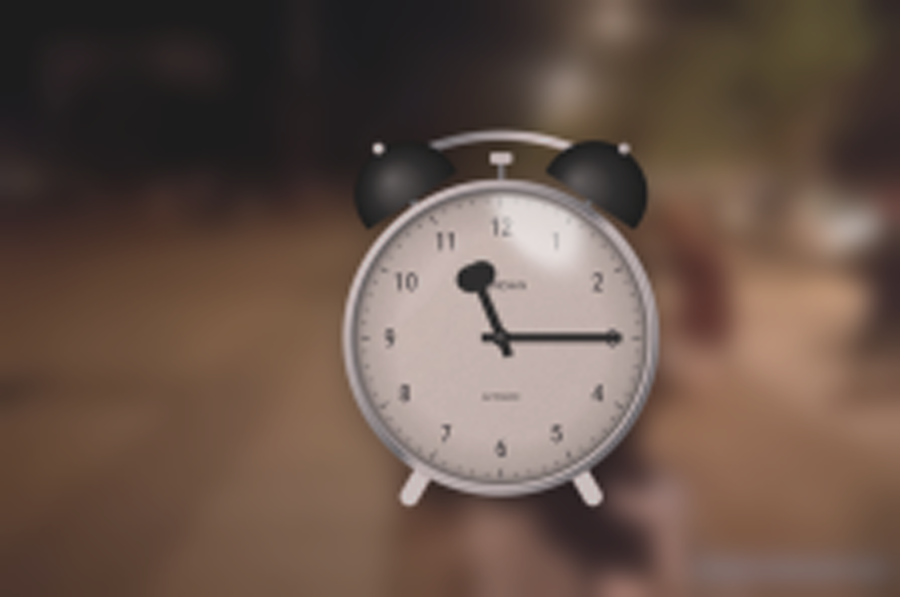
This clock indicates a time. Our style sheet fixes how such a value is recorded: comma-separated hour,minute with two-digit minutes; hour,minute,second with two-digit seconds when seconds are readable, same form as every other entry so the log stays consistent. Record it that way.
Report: 11,15
